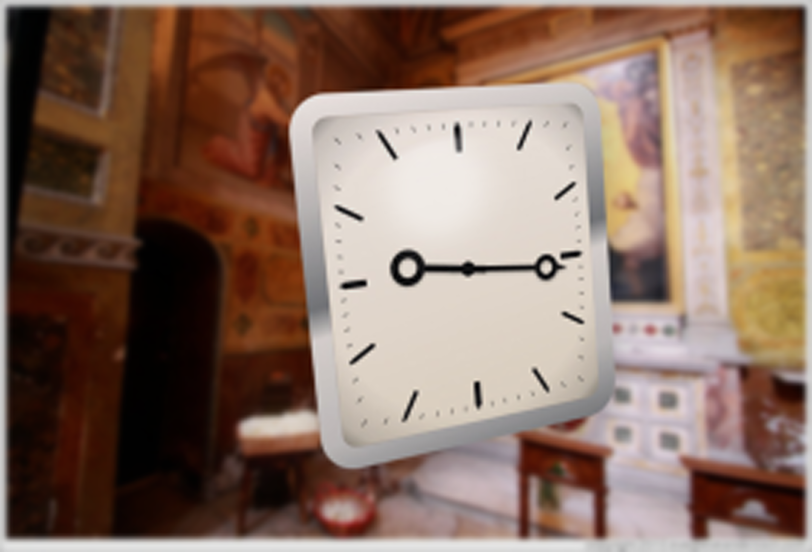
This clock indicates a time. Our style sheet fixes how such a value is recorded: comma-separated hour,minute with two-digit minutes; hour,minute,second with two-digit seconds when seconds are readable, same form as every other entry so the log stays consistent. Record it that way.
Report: 9,16
